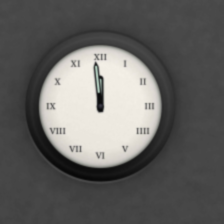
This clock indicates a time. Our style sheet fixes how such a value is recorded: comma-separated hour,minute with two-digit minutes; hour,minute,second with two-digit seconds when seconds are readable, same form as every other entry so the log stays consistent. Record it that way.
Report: 11,59
